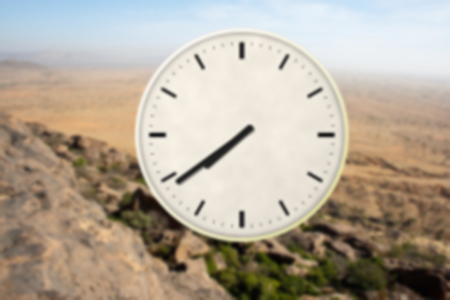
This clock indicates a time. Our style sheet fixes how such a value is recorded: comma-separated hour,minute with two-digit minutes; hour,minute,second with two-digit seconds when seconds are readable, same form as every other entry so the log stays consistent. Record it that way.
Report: 7,39
